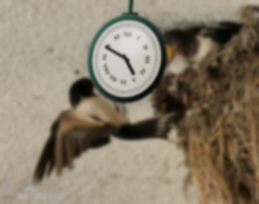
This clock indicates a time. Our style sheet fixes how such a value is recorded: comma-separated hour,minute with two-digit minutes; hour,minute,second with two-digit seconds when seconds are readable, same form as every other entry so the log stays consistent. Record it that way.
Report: 4,49
